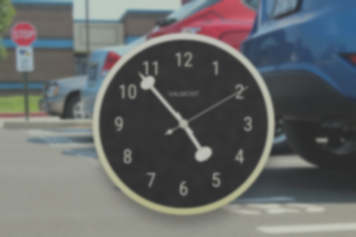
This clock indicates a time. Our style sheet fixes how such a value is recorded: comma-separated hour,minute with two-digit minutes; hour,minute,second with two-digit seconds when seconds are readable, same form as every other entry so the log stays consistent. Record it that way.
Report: 4,53,10
